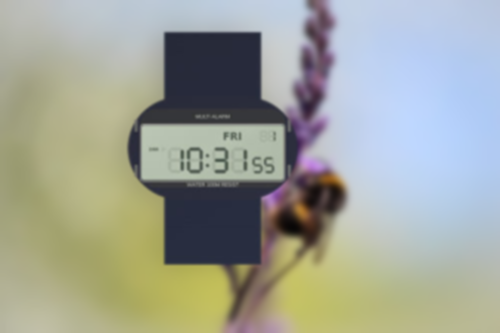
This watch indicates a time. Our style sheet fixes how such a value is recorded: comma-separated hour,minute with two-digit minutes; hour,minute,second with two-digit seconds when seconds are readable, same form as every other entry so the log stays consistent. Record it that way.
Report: 10,31,55
